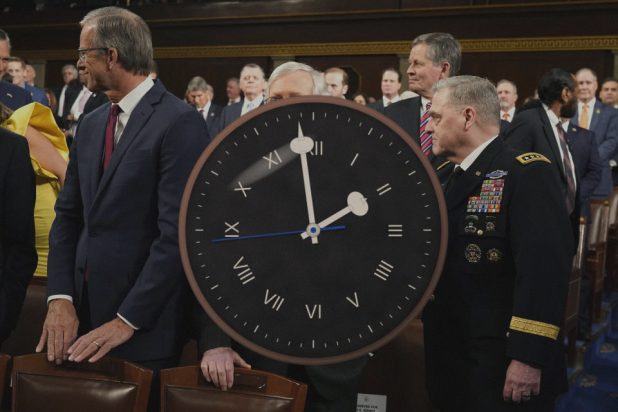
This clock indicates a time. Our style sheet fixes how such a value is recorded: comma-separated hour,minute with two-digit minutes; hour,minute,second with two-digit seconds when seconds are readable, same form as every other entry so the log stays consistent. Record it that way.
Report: 1,58,44
